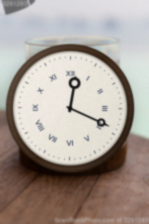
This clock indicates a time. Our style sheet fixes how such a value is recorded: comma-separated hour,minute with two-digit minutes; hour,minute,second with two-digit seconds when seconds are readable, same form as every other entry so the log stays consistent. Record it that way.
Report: 12,19
